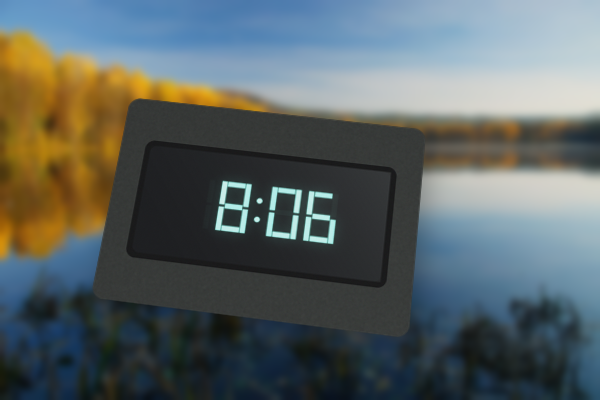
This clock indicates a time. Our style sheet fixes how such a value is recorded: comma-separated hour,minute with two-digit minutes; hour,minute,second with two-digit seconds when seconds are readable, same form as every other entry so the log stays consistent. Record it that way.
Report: 8,06
